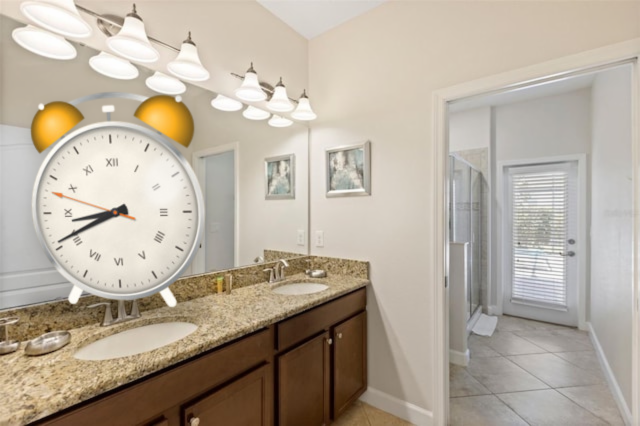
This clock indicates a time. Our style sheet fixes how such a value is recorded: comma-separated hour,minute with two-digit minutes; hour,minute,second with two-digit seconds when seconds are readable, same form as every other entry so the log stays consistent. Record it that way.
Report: 8,40,48
